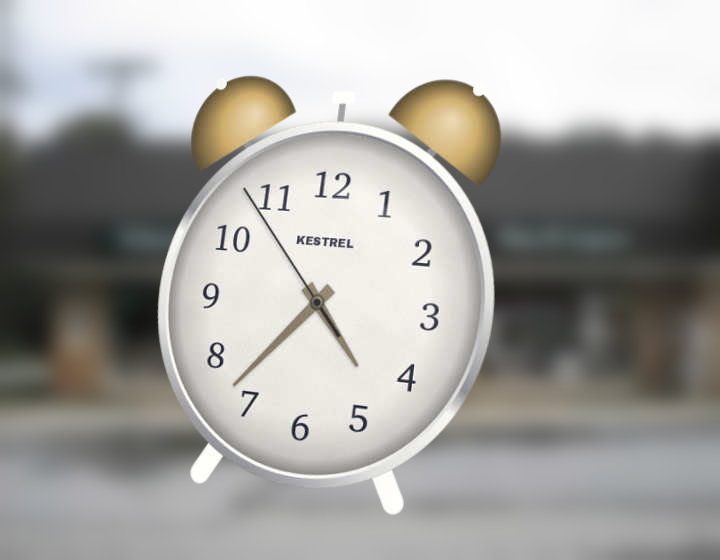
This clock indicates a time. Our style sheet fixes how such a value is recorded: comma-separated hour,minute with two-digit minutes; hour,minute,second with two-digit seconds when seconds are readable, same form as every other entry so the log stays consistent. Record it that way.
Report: 4,36,53
